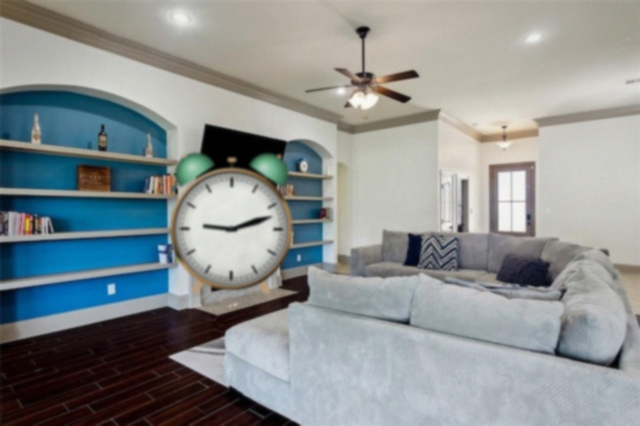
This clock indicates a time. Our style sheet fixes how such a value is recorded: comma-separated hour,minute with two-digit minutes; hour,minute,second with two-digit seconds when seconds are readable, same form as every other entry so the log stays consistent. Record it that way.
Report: 9,12
